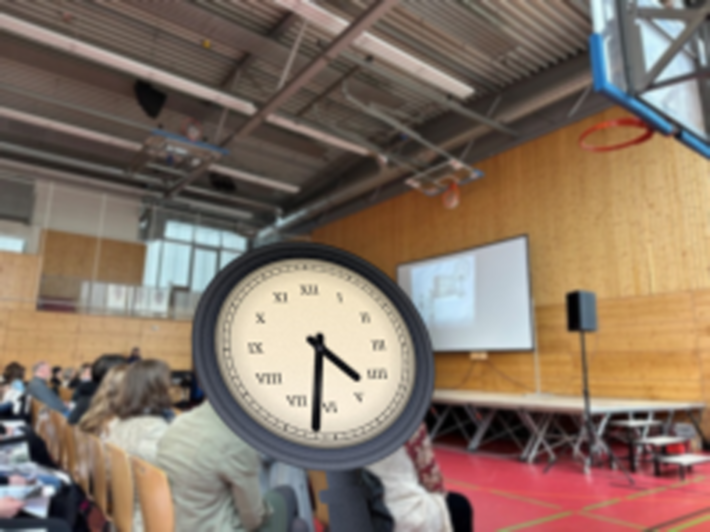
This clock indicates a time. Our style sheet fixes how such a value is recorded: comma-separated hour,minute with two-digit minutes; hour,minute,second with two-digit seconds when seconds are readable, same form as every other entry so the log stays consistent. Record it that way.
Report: 4,32
